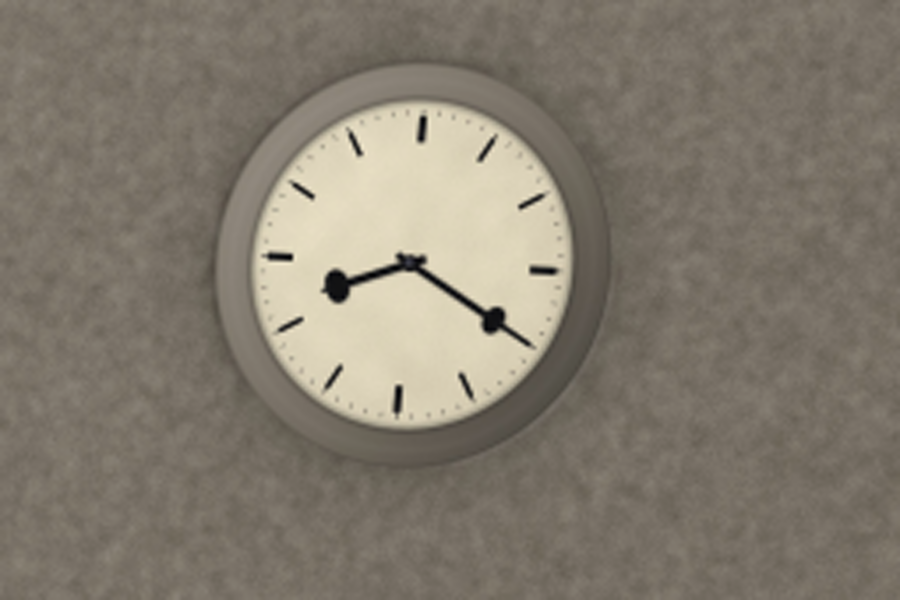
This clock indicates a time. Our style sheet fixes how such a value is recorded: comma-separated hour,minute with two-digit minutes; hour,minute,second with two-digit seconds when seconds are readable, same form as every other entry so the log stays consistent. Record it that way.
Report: 8,20
